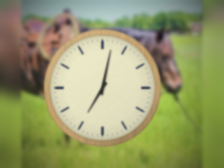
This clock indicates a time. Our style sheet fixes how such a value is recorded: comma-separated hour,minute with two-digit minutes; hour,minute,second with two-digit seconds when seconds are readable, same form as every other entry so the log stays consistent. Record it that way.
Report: 7,02
